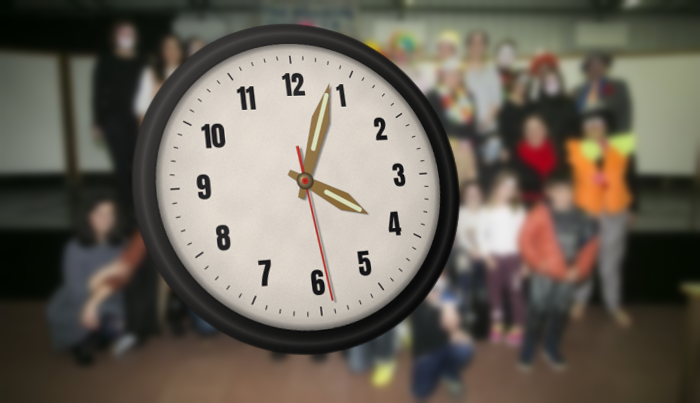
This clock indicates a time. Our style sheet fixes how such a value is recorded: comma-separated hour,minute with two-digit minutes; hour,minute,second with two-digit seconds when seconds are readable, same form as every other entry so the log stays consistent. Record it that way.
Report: 4,03,29
